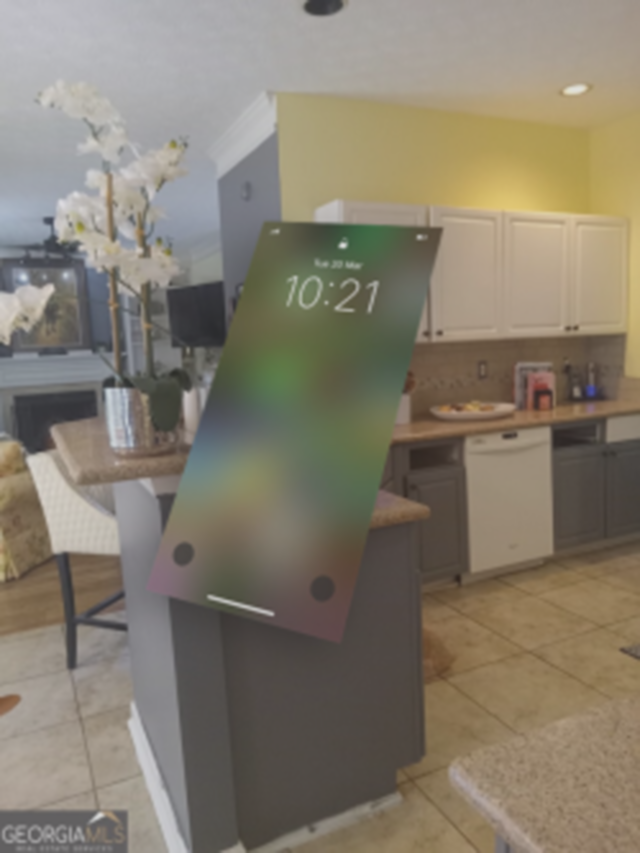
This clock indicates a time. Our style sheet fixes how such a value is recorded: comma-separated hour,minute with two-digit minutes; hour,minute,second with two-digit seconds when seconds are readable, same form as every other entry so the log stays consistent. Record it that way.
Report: 10,21
